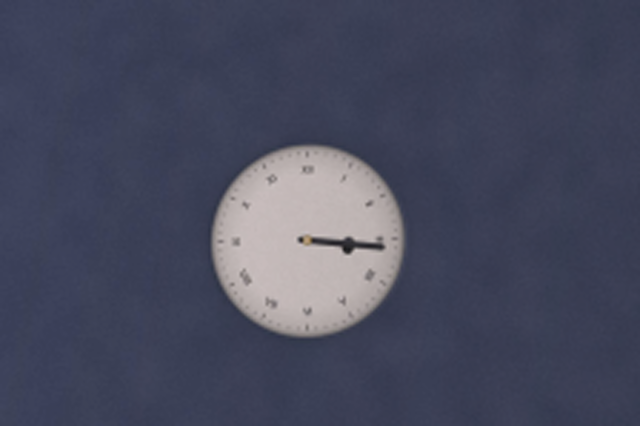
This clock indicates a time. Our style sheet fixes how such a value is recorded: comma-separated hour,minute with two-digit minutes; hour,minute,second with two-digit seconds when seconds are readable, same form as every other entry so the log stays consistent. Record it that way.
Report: 3,16
